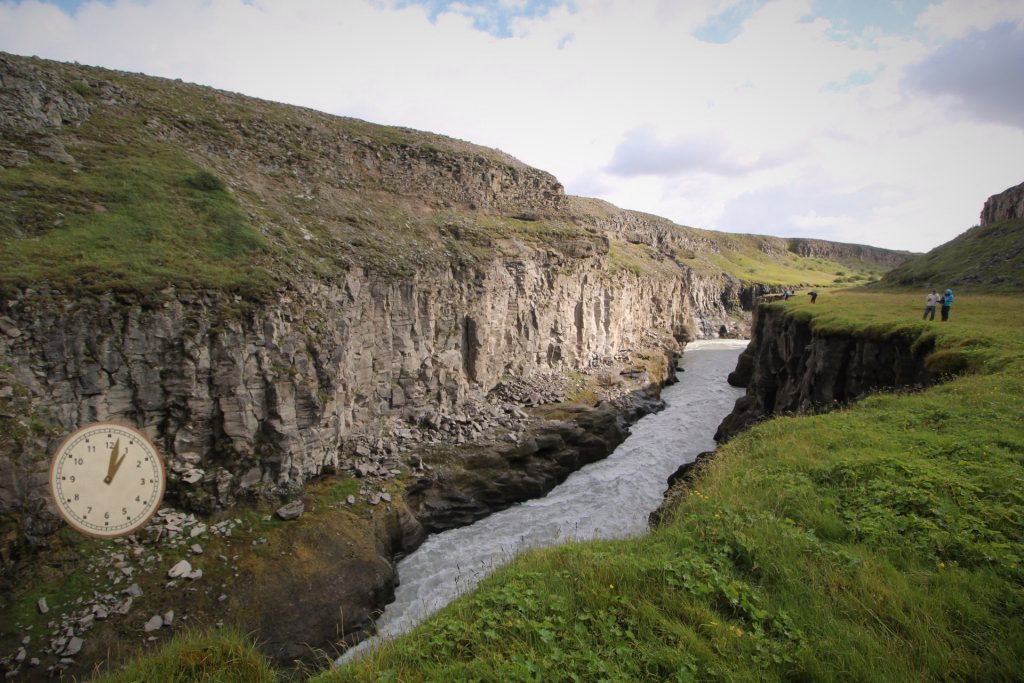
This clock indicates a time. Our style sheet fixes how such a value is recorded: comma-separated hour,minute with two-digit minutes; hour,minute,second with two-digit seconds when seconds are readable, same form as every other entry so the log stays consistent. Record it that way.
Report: 1,02
